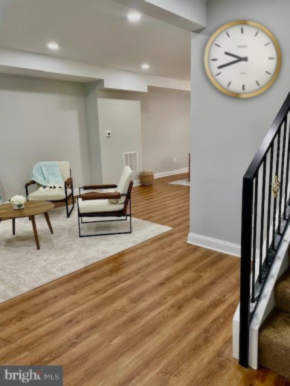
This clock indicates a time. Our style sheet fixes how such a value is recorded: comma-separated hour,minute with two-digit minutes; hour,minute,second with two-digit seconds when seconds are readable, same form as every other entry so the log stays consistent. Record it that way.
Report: 9,42
